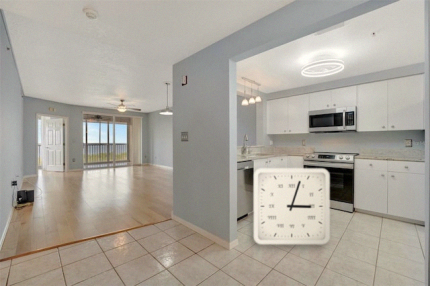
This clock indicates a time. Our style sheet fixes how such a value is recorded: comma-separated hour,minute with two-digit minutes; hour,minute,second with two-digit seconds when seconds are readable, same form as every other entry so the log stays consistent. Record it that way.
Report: 3,03
